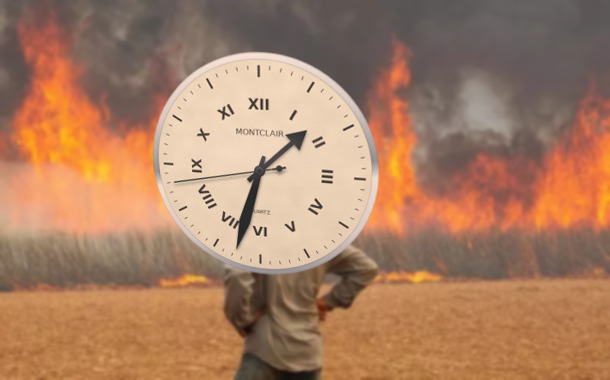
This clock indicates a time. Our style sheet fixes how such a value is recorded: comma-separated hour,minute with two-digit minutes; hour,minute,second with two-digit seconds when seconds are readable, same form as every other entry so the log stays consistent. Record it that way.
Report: 1,32,43
